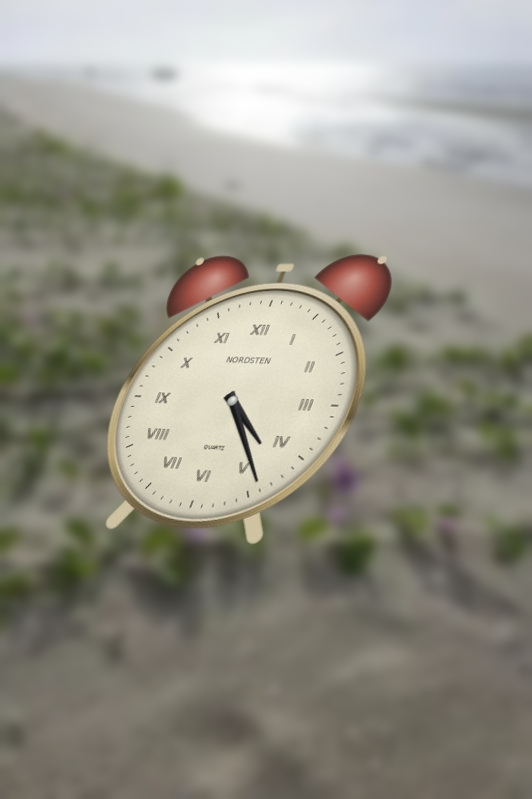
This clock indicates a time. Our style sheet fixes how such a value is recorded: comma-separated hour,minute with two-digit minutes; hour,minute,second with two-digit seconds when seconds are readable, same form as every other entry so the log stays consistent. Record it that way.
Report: 4,24
